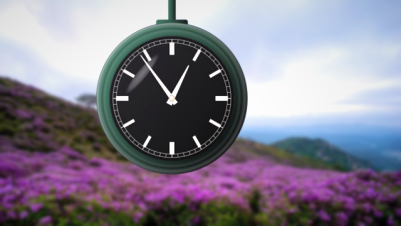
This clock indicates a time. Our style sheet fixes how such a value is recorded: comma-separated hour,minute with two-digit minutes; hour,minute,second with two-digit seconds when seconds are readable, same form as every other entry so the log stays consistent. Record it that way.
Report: 12,54
